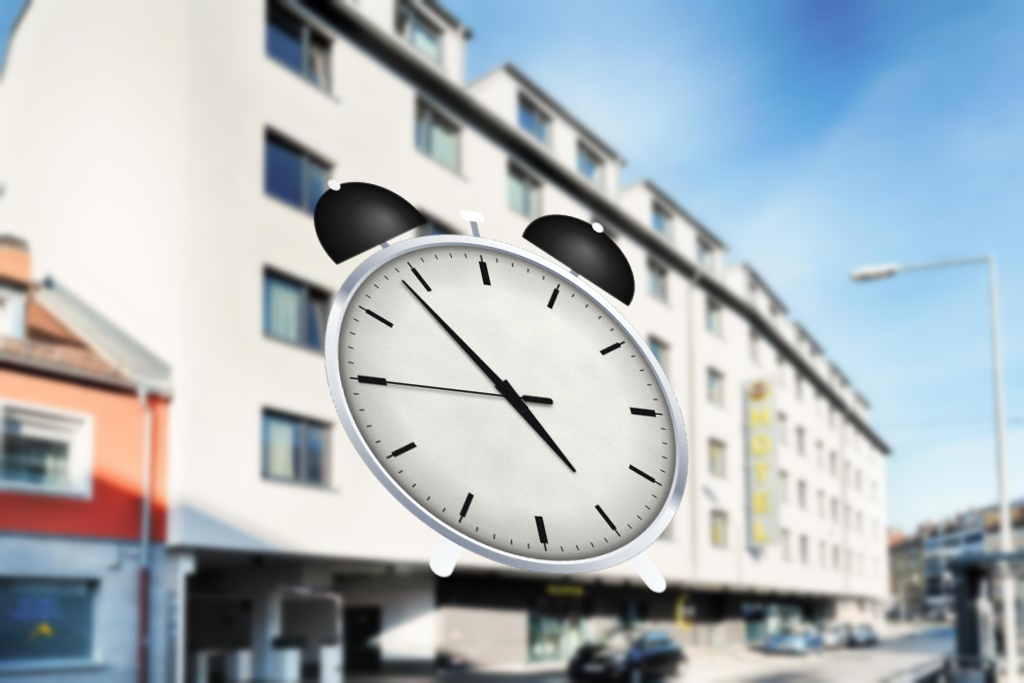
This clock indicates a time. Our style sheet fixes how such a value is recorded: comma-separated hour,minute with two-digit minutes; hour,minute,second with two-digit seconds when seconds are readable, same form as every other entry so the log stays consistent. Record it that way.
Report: 4,53,45
